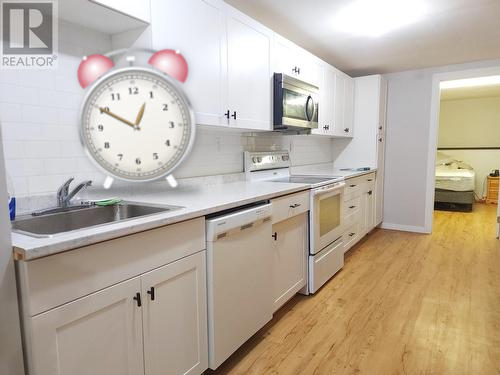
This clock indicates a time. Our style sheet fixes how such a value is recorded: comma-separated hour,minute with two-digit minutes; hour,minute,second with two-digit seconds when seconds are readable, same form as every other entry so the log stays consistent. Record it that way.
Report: 12,50
